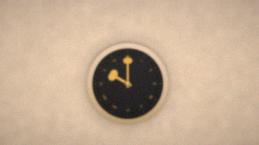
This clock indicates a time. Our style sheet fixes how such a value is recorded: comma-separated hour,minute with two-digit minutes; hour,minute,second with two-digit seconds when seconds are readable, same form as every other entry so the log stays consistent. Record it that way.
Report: 10,00
